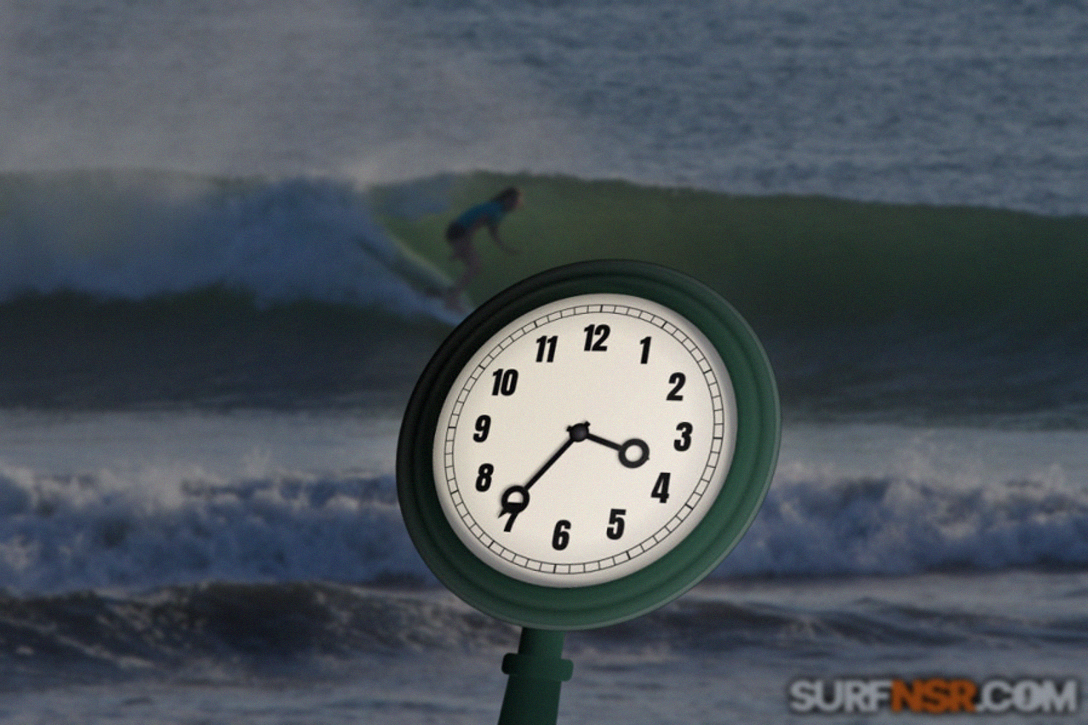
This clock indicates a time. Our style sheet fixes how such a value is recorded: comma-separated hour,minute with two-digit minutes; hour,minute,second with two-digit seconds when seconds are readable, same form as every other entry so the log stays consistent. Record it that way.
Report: 3,36
